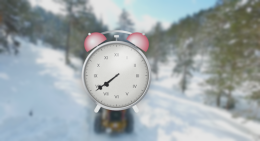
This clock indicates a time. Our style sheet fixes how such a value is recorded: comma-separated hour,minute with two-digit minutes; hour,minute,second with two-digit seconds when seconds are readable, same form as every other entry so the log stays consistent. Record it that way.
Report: 7,39
